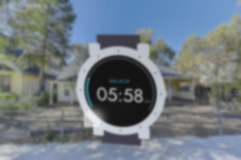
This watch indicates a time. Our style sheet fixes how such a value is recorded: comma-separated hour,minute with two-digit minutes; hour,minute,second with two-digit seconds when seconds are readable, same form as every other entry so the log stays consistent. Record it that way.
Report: 5,58
